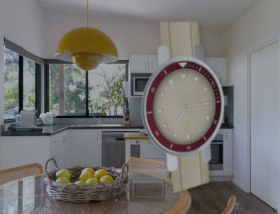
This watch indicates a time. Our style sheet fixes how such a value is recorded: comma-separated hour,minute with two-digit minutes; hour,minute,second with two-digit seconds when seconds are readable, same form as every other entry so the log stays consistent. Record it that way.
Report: 7,15
